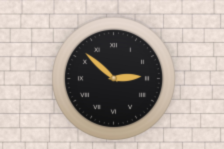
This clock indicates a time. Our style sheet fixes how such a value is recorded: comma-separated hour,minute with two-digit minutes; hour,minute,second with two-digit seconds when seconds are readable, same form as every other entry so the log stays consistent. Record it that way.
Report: 2,52
